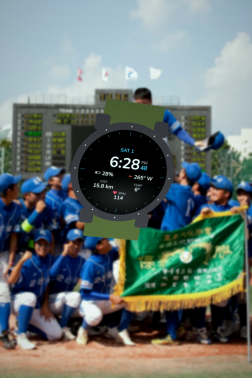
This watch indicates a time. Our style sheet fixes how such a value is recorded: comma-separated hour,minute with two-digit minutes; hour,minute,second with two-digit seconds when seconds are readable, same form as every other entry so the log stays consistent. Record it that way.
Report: 6,28
